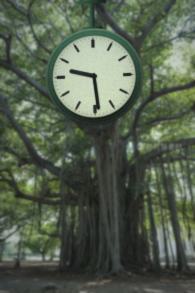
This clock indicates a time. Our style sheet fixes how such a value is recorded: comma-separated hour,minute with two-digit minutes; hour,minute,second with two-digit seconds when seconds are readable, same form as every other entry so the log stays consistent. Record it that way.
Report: 9,29
